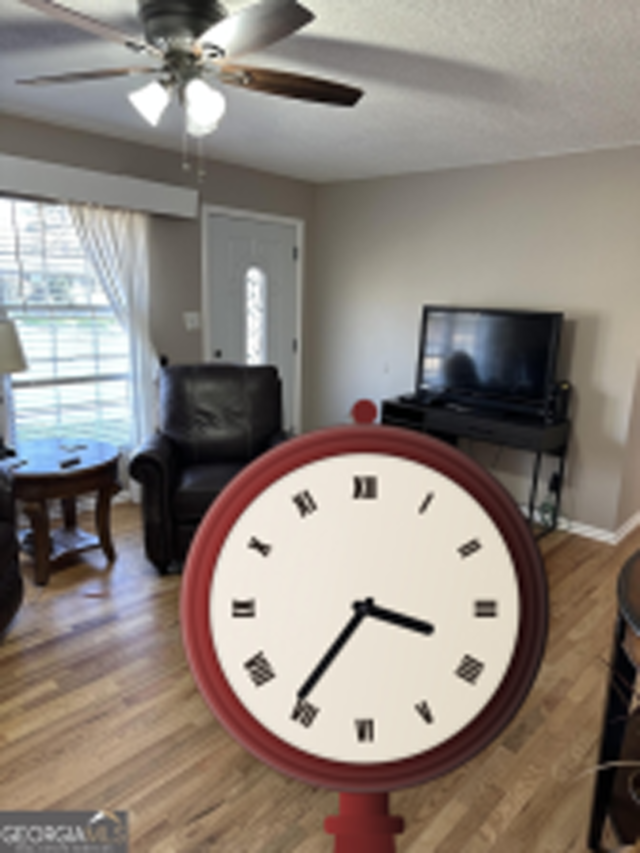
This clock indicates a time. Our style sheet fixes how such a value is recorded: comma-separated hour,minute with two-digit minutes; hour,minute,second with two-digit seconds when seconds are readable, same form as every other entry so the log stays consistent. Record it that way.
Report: 3,36
